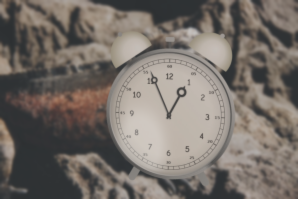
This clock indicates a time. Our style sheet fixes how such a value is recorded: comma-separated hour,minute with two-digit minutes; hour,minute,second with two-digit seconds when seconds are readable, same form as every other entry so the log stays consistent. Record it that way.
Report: 12,56
